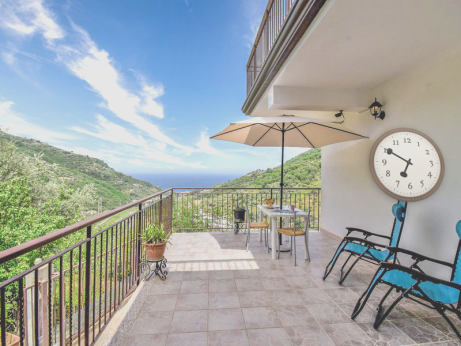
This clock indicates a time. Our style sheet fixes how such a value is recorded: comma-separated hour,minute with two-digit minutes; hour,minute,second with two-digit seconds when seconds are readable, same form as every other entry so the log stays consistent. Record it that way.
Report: 6,50
